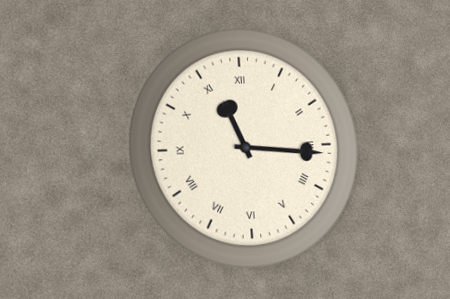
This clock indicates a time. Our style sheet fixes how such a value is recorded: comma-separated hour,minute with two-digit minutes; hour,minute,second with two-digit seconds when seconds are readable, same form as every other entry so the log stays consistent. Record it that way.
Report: 11,16
